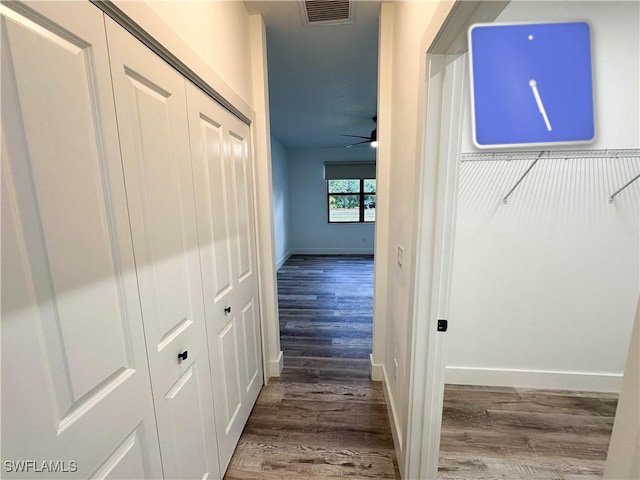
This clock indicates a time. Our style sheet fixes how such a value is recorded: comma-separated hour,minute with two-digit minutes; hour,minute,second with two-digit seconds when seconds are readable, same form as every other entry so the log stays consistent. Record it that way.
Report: 5,27
